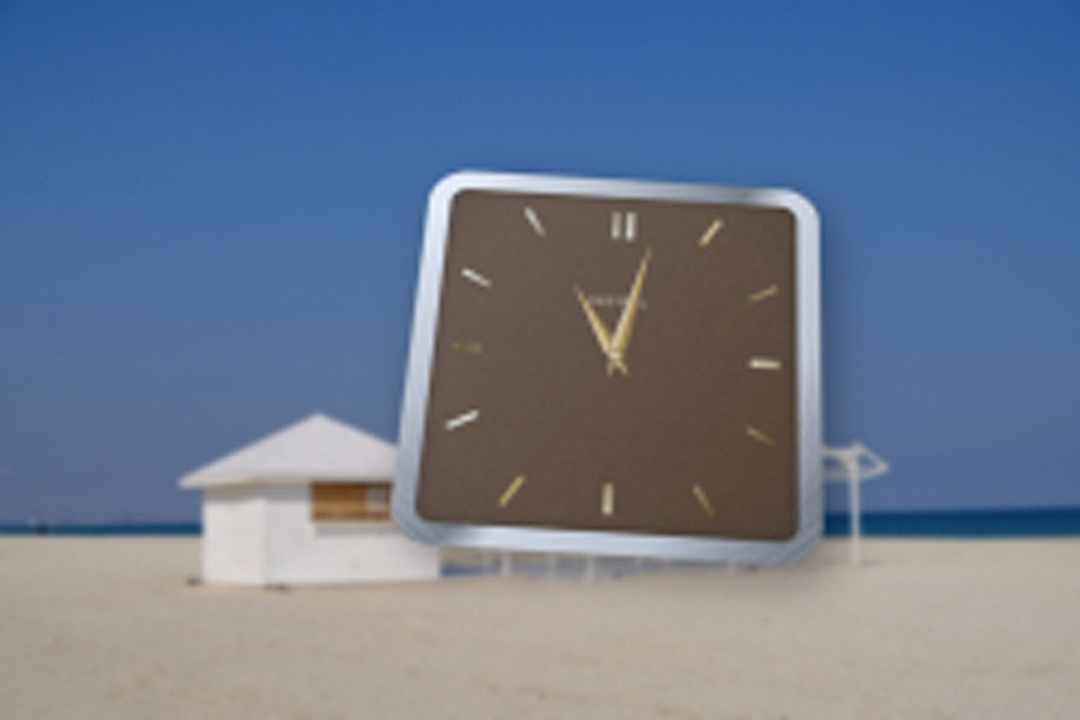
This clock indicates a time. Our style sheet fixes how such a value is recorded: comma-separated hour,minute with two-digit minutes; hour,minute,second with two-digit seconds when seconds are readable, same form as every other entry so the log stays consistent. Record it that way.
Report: 11,02
